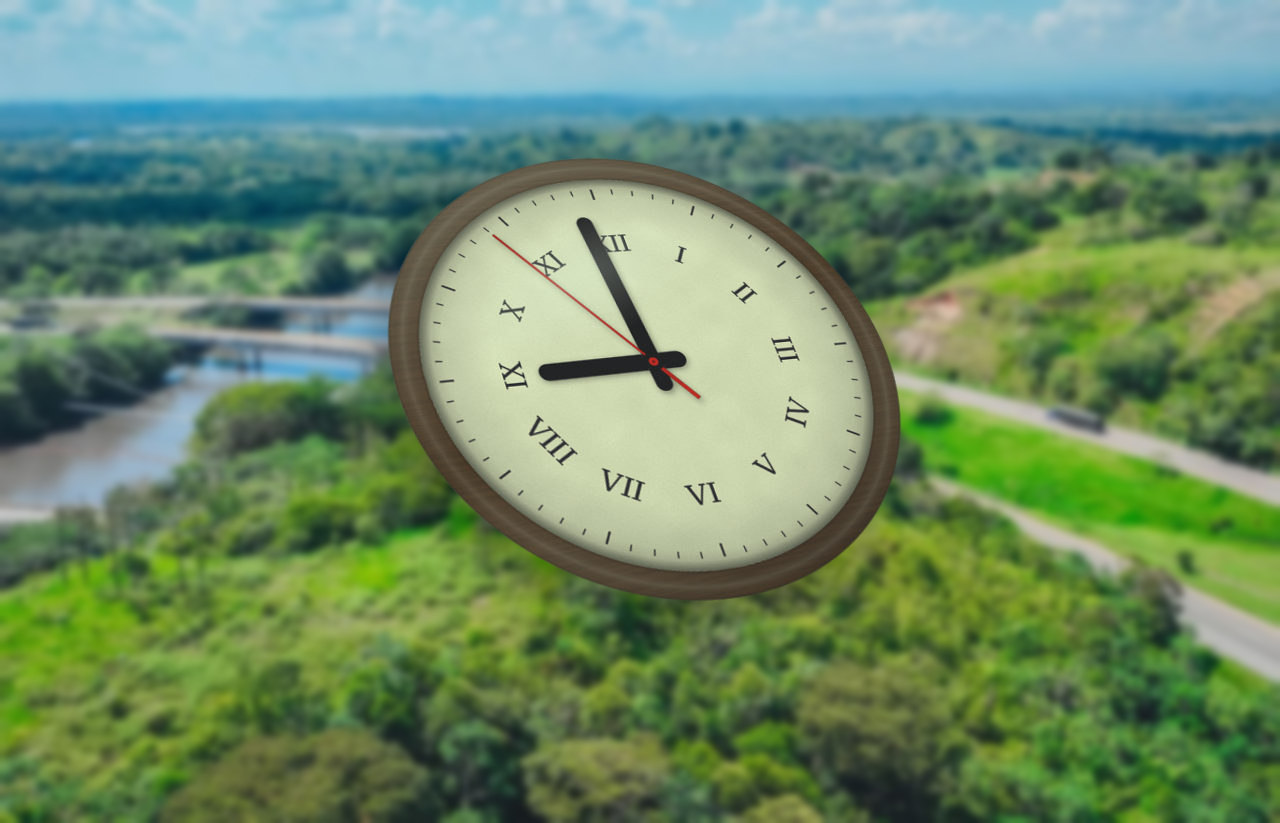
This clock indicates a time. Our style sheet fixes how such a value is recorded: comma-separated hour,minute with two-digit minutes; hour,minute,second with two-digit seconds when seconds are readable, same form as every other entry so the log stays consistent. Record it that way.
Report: 8,58,54
